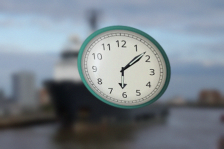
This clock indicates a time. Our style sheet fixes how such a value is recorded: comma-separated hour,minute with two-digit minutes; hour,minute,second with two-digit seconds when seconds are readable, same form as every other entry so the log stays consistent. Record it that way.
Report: 6,08
